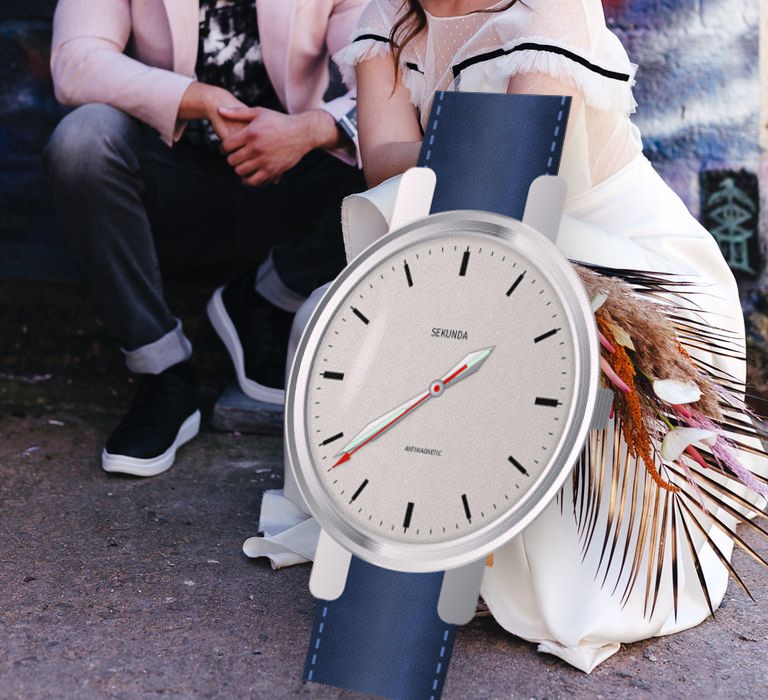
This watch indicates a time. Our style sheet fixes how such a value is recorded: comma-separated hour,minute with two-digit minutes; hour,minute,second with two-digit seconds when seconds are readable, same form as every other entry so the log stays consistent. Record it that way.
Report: 1,38,38
